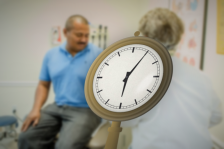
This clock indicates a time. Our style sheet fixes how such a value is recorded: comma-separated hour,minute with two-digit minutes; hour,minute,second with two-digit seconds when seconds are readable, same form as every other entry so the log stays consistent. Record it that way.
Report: 6,05
